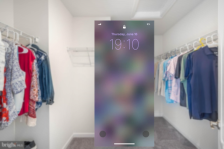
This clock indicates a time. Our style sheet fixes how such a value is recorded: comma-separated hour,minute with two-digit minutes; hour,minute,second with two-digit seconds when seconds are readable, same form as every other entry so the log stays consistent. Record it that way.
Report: 19,10
